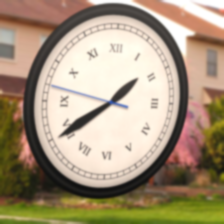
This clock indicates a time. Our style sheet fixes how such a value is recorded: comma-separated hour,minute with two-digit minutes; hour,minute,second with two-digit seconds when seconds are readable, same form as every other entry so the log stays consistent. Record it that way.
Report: 1,39,47
